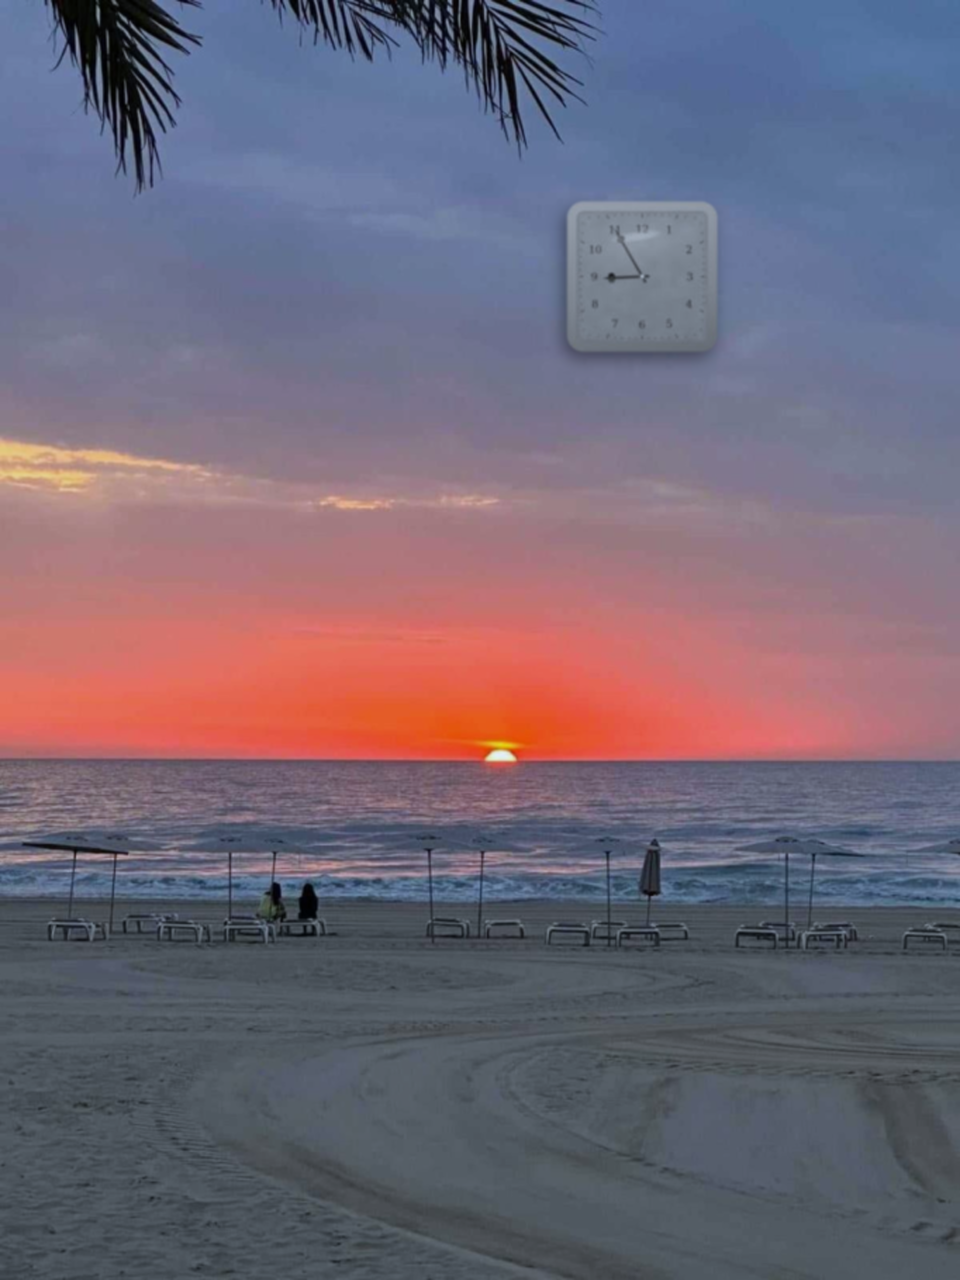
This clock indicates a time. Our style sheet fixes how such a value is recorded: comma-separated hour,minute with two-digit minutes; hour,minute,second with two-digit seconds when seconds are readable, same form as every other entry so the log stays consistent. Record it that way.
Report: 8,55
